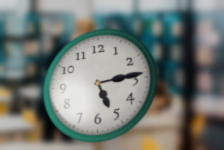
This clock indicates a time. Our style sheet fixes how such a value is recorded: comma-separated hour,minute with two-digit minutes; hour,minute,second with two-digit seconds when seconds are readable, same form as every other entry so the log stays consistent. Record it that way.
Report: 5,14
